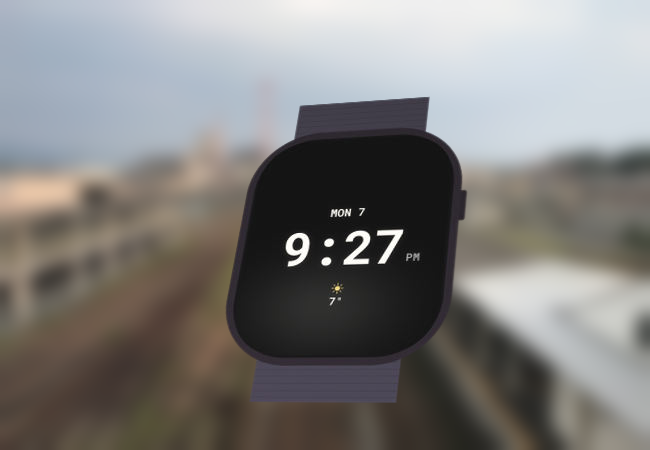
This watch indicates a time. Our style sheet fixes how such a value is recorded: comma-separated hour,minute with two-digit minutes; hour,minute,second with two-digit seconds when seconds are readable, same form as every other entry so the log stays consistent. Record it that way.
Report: 9,27
